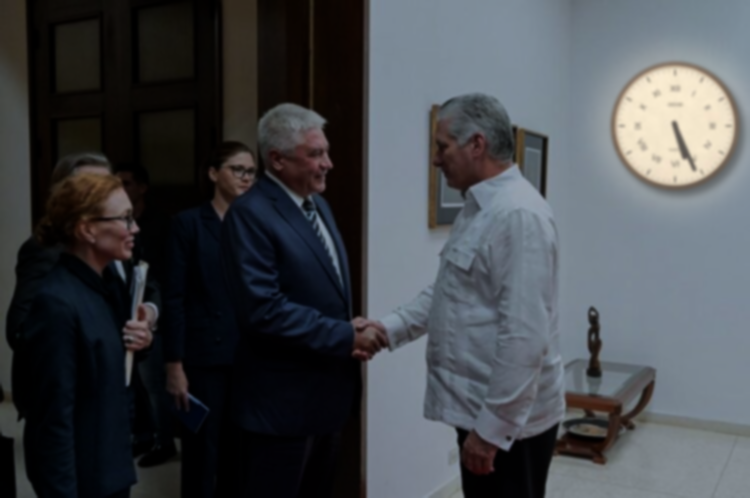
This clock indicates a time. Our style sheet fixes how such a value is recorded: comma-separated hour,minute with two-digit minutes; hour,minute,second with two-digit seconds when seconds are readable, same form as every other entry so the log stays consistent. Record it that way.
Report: 5,26
